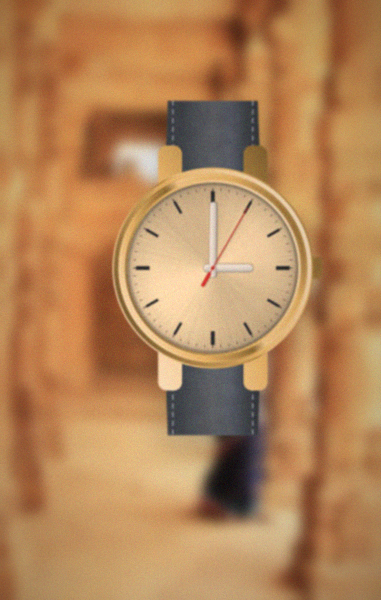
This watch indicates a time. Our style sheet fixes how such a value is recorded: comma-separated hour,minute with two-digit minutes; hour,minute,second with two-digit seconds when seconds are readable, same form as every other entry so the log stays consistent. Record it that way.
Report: 3,00,05
